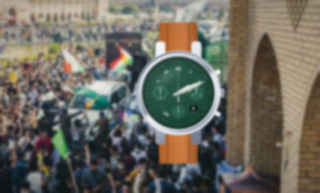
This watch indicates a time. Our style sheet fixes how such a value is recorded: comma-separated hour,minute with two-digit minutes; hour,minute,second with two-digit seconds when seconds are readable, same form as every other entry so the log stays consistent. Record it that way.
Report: 2,11
